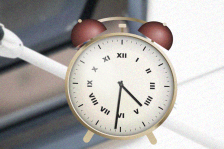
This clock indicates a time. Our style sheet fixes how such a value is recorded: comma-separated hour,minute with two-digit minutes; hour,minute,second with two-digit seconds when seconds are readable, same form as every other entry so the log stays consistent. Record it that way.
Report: 4,31
